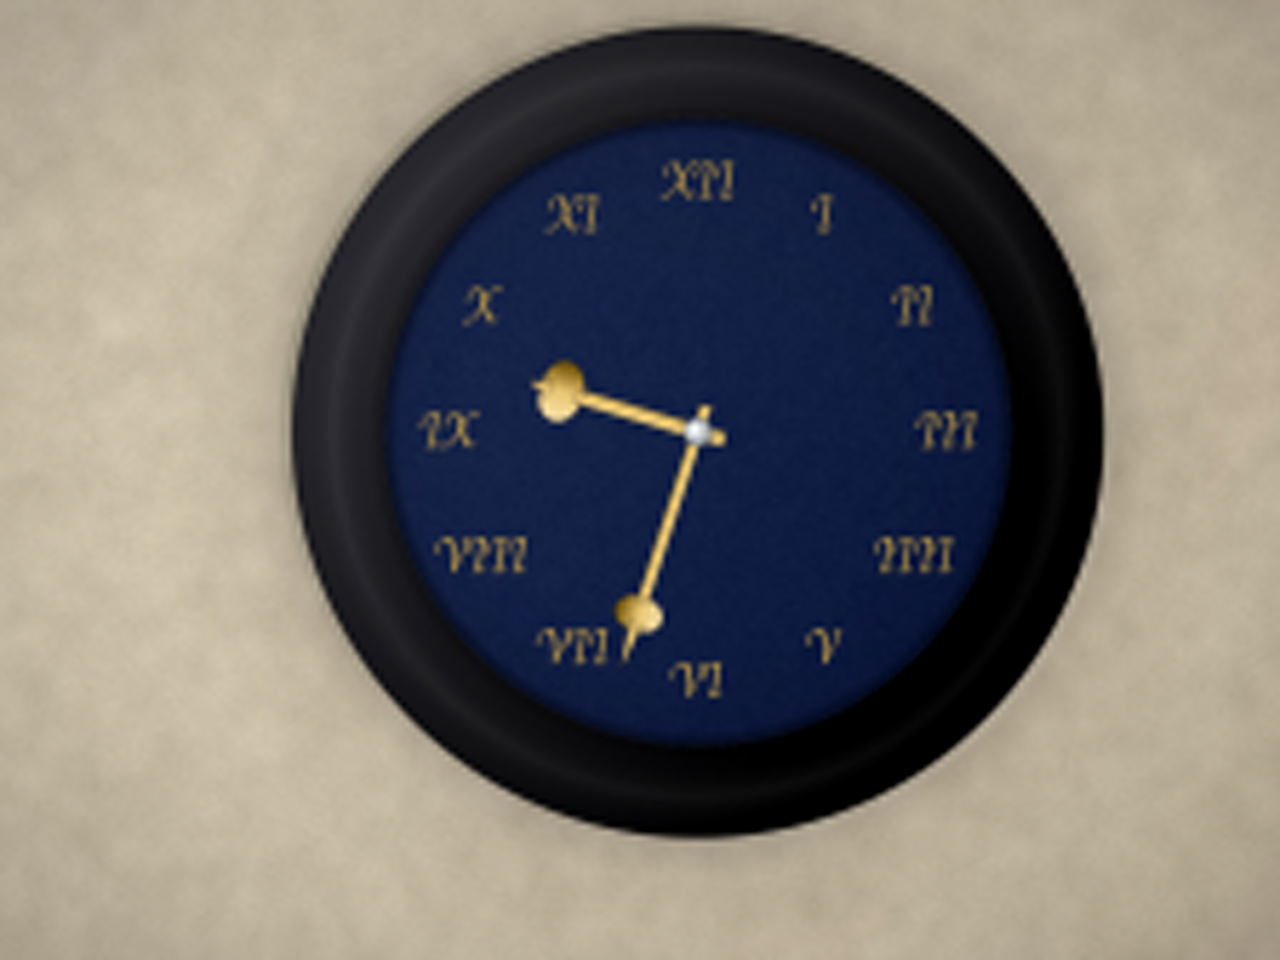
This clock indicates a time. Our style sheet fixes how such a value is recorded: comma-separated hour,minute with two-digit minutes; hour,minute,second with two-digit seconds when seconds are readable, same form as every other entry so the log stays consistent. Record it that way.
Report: 9,33
